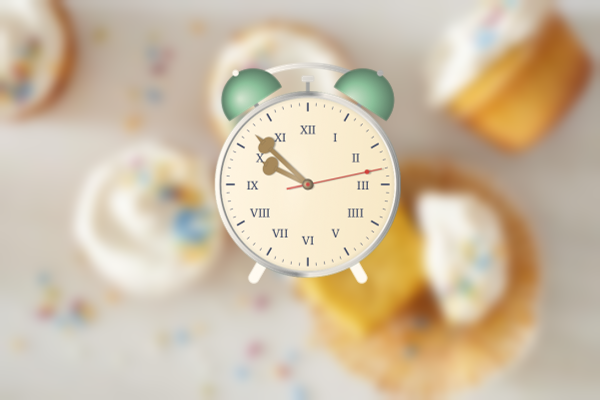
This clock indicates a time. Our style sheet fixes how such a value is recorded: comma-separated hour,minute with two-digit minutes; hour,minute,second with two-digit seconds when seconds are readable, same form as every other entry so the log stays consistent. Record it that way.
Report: 9,52,13
